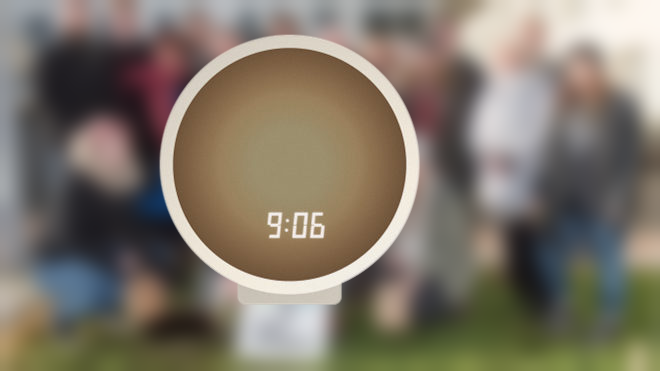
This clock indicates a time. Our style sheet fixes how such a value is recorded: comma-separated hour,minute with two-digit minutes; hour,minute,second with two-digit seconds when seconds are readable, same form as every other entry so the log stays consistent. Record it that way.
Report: 9,06
